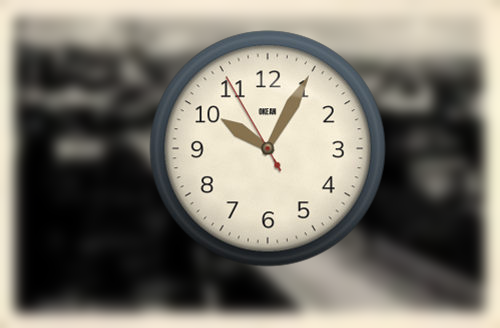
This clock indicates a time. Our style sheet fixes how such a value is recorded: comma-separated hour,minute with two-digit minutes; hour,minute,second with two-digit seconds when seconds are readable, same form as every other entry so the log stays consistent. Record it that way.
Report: 10,04,55
